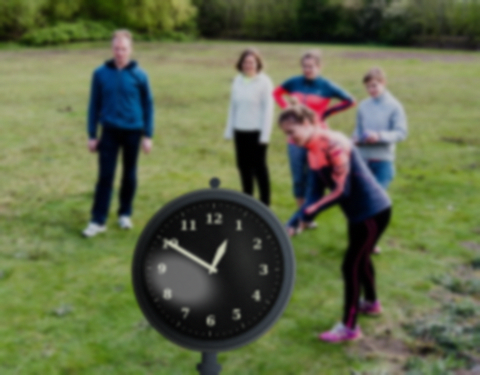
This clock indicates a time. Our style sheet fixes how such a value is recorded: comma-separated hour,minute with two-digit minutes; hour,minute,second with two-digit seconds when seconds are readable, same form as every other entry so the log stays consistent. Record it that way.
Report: 12,50
